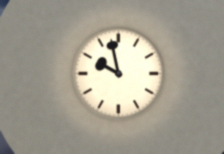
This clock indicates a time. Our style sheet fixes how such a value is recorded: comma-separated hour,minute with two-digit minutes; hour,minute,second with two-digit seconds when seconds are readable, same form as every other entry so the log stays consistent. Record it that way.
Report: 9,58
